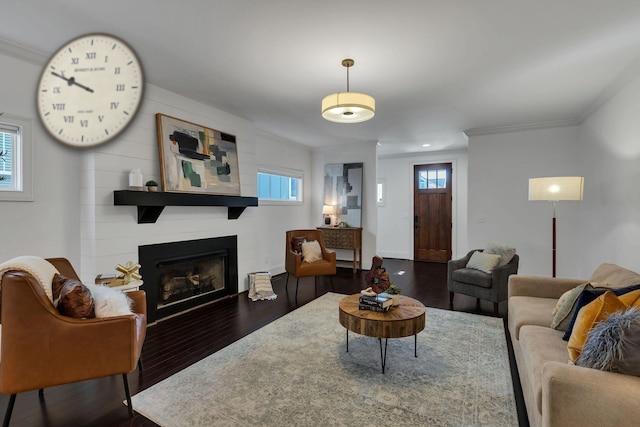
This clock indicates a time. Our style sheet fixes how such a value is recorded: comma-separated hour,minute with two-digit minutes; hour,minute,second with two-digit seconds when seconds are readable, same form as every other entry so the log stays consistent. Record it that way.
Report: 9,49
